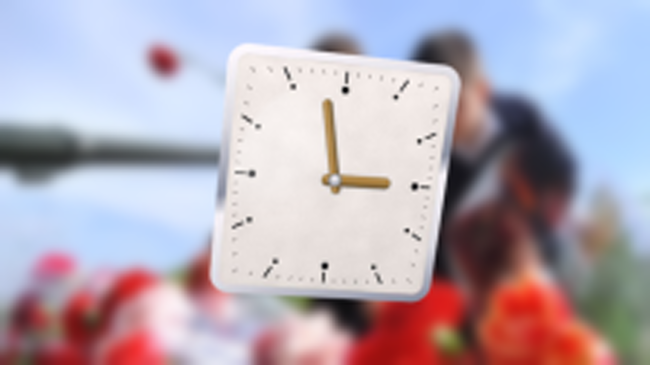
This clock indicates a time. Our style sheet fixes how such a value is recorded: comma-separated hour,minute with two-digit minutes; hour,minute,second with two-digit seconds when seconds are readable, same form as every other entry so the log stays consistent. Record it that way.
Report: 2,58
